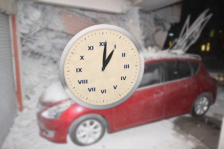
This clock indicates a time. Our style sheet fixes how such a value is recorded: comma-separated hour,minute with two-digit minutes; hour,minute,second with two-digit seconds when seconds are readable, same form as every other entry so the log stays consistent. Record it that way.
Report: 1,01
